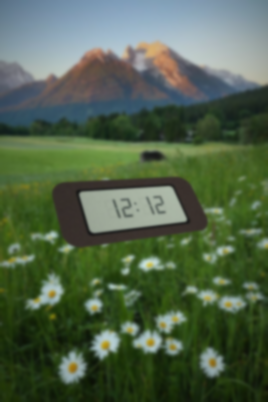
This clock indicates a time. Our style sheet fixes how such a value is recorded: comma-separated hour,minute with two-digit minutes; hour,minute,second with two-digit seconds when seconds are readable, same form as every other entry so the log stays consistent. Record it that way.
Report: 12,12
